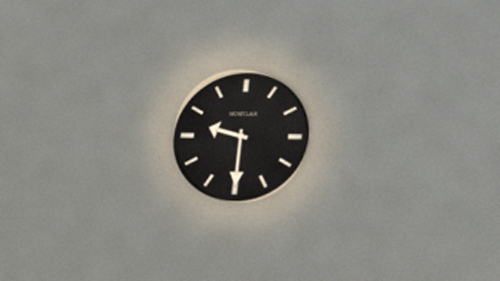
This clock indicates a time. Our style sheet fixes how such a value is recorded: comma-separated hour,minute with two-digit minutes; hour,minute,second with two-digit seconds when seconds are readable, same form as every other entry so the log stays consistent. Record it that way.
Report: 9,30
